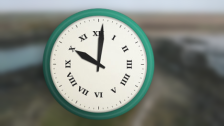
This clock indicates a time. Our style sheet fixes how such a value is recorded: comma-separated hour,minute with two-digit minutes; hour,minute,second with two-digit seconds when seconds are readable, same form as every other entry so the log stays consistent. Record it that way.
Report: 10,01
